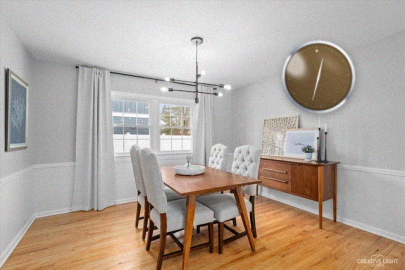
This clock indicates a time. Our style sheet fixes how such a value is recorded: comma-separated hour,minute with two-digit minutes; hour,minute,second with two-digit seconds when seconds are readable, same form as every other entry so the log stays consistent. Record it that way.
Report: 12,33
